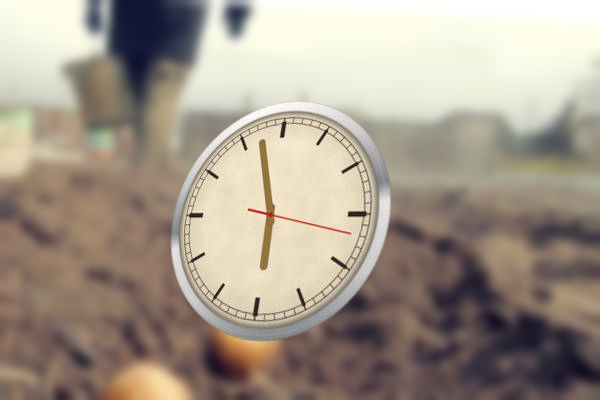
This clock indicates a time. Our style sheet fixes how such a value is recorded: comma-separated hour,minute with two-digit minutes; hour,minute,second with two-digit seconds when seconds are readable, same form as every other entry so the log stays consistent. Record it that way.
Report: 5,57,17
